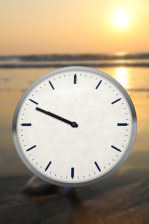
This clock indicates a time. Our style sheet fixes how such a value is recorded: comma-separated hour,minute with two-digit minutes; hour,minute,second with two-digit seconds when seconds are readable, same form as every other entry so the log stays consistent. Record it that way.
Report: 9,49
